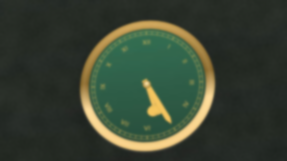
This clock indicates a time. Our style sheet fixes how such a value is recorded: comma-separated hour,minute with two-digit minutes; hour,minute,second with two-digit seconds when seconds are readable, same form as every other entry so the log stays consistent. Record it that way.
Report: 5,25
